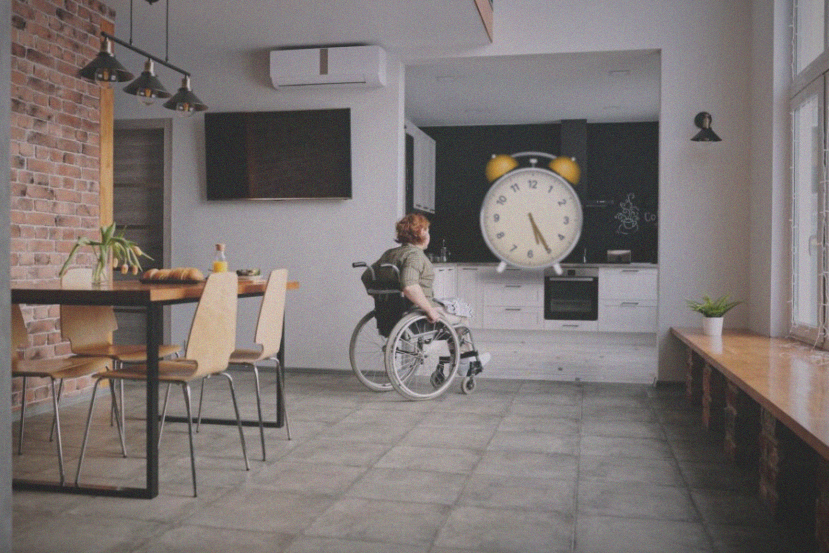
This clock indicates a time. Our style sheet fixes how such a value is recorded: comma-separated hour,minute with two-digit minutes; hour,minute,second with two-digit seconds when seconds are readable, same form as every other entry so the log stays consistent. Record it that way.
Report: 5,25
